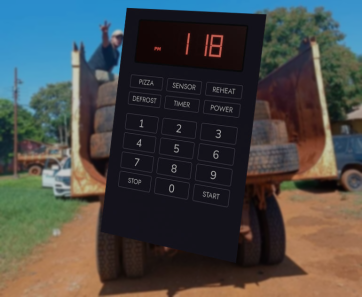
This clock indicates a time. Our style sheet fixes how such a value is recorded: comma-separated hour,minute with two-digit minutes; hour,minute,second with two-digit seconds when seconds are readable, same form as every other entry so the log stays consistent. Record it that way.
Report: 1,18
